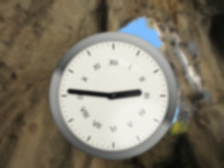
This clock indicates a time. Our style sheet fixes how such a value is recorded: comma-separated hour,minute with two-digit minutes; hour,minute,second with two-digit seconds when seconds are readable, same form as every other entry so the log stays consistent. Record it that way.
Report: 2,46
